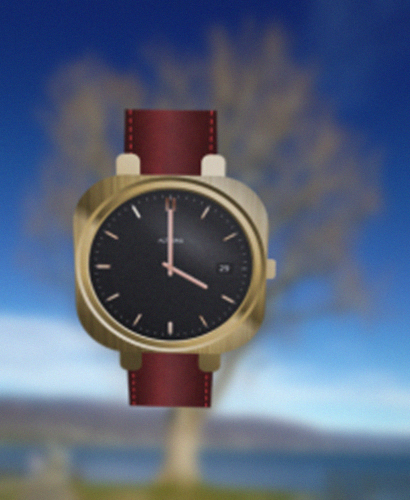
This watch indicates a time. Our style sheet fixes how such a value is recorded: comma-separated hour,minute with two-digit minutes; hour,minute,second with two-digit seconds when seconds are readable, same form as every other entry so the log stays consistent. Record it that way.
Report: 4,00
